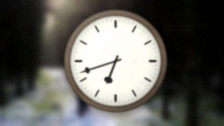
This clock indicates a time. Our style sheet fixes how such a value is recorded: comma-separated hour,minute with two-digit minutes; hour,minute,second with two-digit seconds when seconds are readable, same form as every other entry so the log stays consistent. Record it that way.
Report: 6,42
